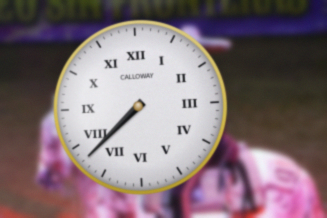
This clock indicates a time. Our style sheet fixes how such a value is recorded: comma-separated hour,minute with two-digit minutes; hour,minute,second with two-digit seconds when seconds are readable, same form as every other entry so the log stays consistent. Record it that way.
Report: 7,38
